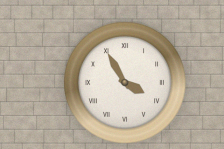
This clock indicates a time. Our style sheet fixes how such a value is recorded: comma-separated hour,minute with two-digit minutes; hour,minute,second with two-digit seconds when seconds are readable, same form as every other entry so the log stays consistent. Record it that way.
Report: 3,55
